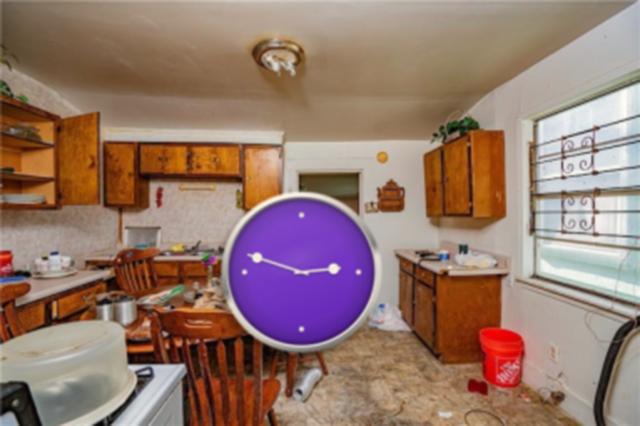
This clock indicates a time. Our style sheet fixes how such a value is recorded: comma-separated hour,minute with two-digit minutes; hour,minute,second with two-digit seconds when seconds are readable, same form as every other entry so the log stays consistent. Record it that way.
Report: 2,48
